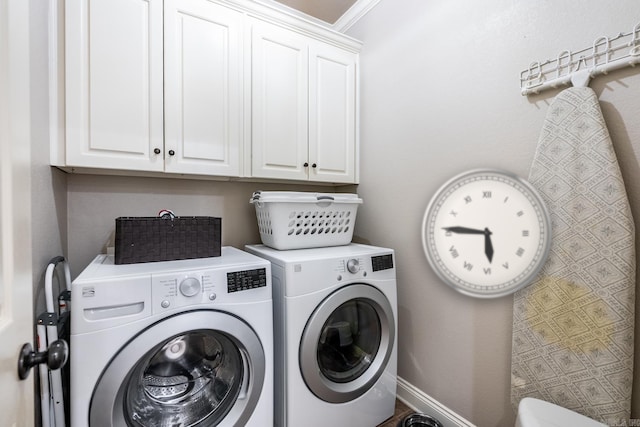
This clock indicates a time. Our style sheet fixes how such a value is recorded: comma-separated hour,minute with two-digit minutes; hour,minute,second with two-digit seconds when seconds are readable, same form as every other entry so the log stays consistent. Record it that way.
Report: 5,46
